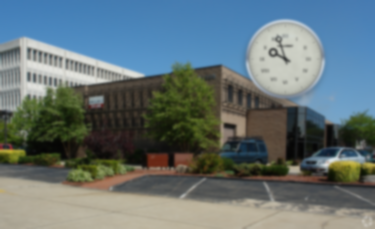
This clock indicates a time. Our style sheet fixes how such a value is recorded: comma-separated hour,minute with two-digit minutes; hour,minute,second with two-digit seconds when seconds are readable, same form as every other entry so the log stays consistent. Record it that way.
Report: 9,57
